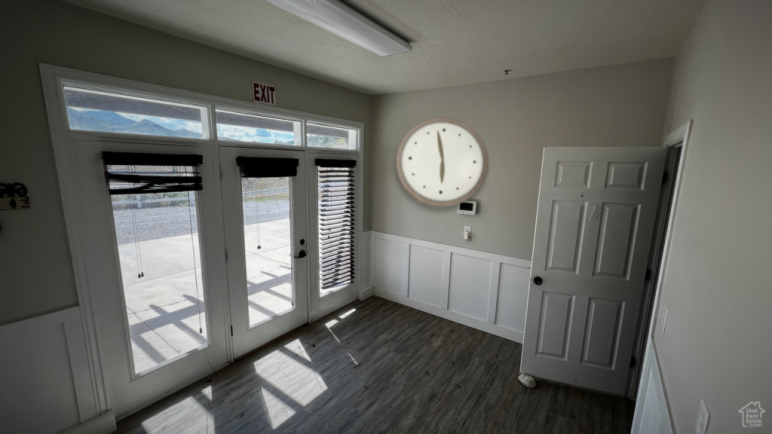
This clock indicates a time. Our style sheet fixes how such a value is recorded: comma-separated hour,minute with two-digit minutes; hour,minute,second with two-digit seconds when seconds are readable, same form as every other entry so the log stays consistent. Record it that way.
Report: 5,58
